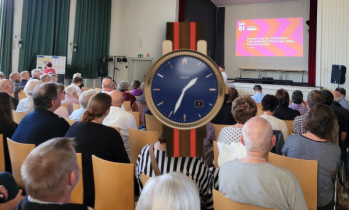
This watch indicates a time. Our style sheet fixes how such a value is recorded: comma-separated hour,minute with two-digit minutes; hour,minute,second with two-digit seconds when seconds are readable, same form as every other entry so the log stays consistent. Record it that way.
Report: 1,34
